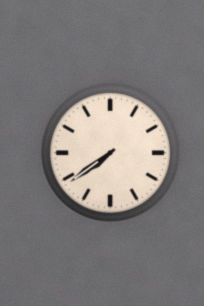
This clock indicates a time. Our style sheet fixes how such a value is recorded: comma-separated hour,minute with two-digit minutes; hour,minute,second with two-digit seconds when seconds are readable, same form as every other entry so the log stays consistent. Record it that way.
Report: 7,39
